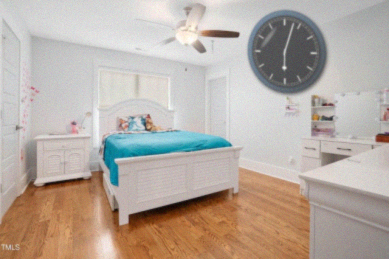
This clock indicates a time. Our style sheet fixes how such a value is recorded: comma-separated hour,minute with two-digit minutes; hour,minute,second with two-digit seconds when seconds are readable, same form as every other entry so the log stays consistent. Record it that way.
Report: 6,03
